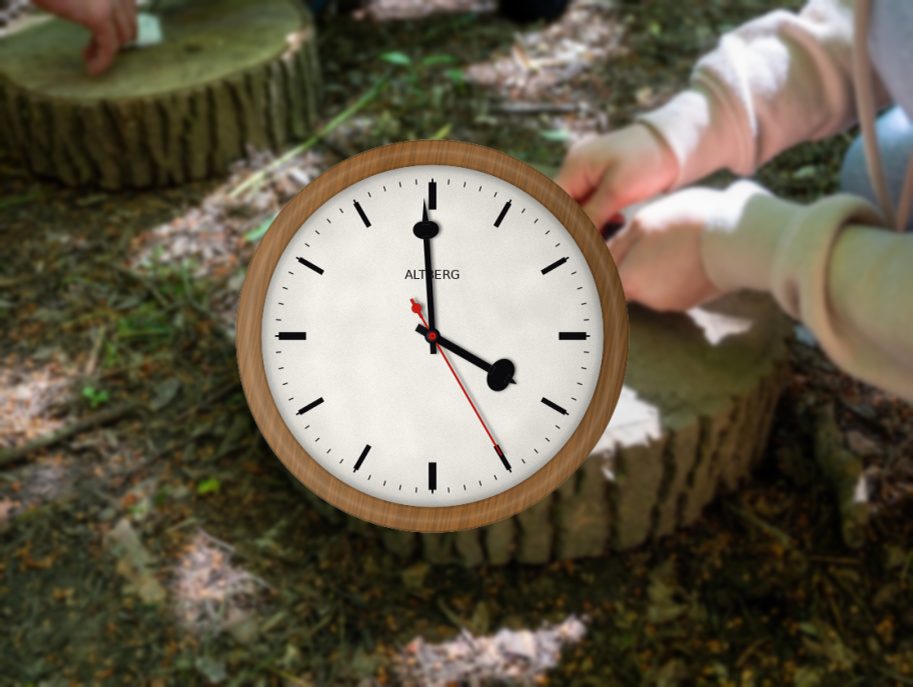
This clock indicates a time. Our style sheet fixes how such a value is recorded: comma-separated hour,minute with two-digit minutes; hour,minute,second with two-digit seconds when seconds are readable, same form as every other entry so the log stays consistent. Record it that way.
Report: 3,59,25
